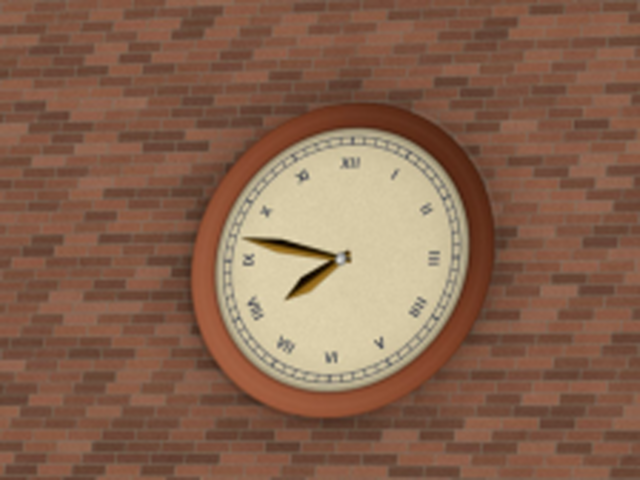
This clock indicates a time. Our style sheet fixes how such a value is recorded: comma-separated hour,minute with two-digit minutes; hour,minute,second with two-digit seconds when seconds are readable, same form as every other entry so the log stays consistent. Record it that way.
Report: 7,47
